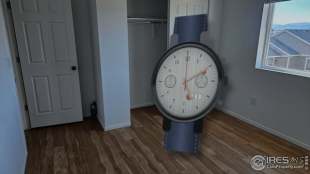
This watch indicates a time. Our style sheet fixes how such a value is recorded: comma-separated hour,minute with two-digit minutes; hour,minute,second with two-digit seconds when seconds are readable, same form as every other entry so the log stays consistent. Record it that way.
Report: 5,10
